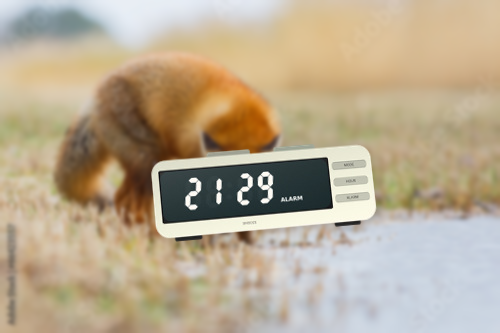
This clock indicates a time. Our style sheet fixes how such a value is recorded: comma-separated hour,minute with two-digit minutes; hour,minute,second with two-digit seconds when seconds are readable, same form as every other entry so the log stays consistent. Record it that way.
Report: 21,29
